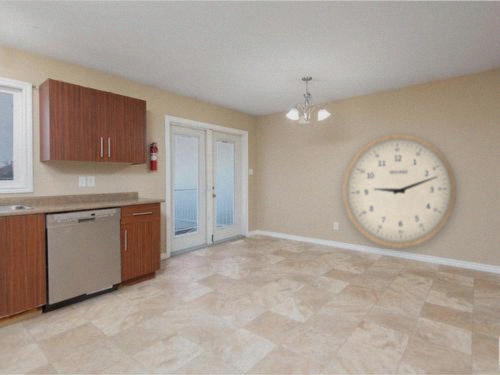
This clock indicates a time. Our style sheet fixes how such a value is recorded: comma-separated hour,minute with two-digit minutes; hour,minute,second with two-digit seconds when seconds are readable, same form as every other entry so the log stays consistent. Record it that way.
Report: 9,12
